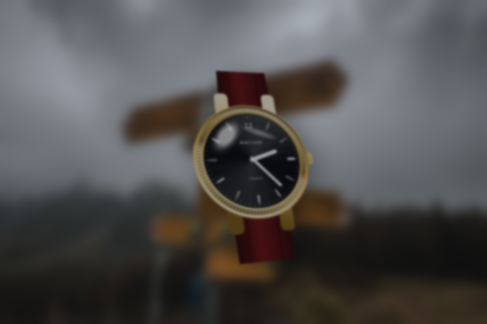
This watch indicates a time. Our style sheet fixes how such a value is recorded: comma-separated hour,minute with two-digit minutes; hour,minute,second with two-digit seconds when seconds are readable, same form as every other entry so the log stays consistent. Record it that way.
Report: 2,23
